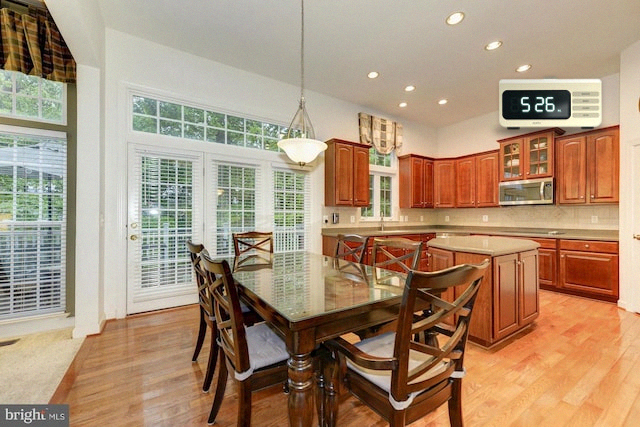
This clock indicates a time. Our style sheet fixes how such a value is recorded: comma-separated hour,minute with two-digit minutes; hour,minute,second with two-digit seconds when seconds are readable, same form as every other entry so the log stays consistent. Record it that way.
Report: 5,26
